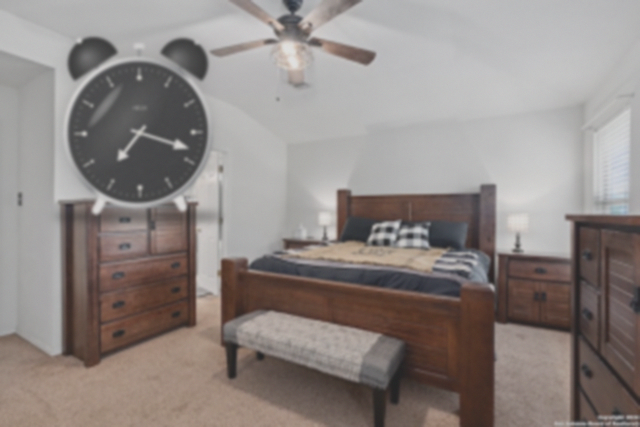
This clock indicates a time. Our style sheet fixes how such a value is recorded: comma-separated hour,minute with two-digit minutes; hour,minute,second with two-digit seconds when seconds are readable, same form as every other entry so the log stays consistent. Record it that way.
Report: 7,18
